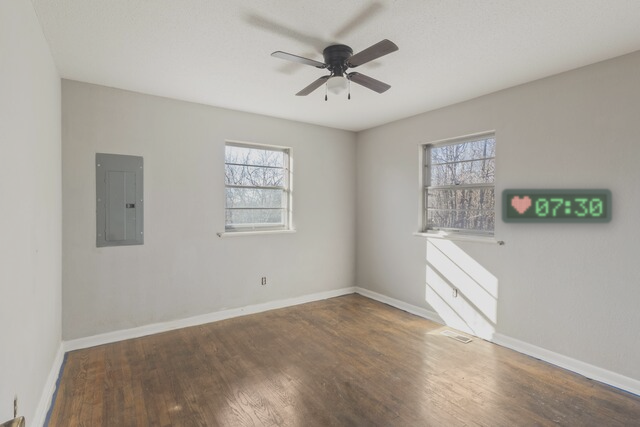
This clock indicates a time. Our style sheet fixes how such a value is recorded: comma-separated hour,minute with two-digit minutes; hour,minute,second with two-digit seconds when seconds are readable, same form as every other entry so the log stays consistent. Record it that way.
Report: 7,30
